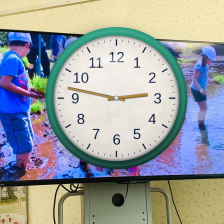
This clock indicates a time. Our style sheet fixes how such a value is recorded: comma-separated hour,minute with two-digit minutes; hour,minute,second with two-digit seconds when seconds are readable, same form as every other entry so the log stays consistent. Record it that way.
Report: 2,47
